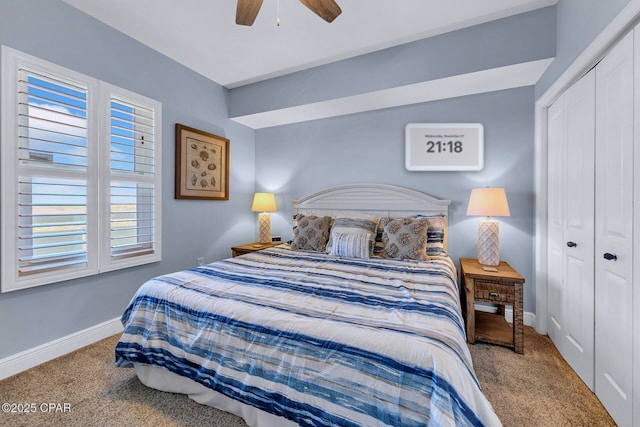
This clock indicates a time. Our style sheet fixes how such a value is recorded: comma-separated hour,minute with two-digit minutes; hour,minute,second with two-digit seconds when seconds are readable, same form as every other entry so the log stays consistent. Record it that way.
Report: 21,18
